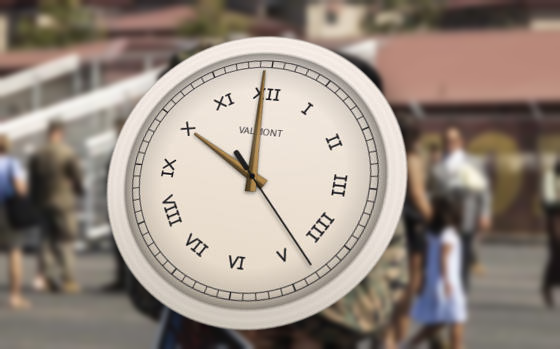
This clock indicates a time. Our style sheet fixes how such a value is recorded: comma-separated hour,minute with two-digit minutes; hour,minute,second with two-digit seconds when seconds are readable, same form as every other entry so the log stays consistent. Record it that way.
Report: 9,59,23
